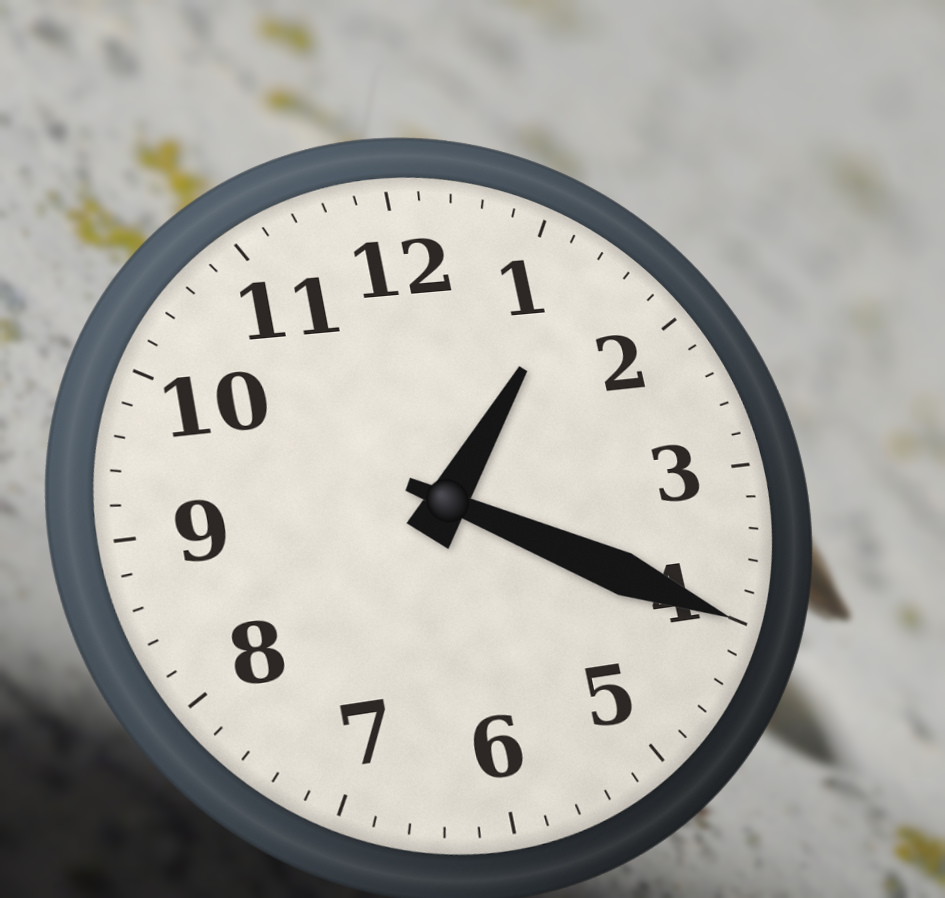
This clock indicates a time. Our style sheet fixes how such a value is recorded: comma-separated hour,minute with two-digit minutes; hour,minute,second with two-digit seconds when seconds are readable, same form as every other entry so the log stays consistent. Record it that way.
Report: 1,20
